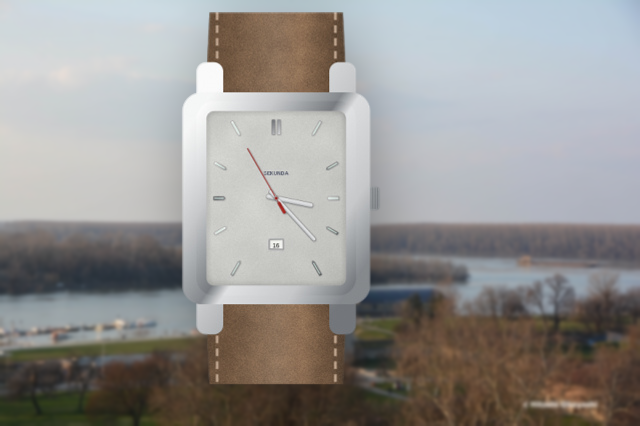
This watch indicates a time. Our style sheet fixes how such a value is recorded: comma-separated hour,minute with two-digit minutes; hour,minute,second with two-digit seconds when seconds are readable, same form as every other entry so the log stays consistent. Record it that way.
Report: 3,22,55
